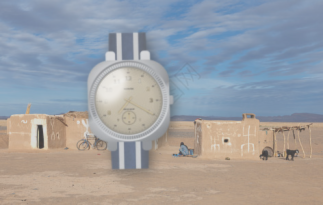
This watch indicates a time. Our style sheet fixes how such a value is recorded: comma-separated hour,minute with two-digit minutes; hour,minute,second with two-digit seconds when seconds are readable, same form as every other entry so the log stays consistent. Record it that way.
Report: 7,20
